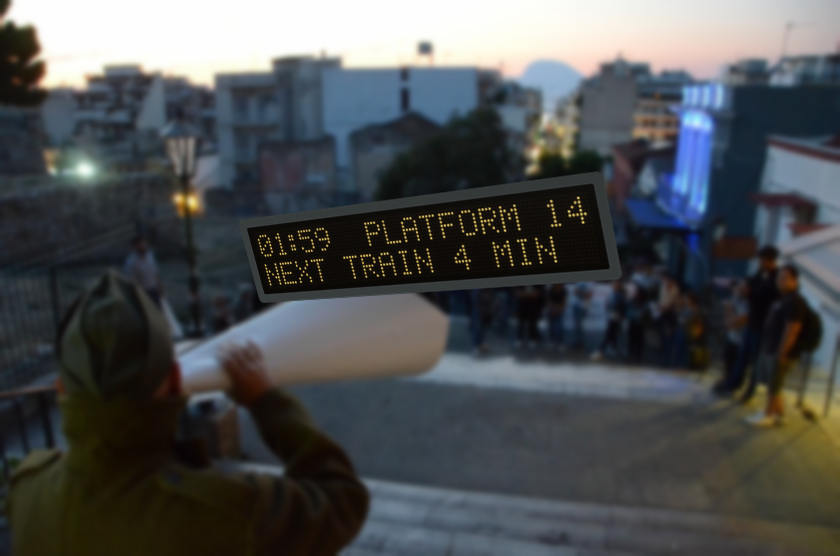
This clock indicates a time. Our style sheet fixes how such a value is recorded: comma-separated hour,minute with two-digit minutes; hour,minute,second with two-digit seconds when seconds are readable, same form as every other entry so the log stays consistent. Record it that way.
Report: 1,59
